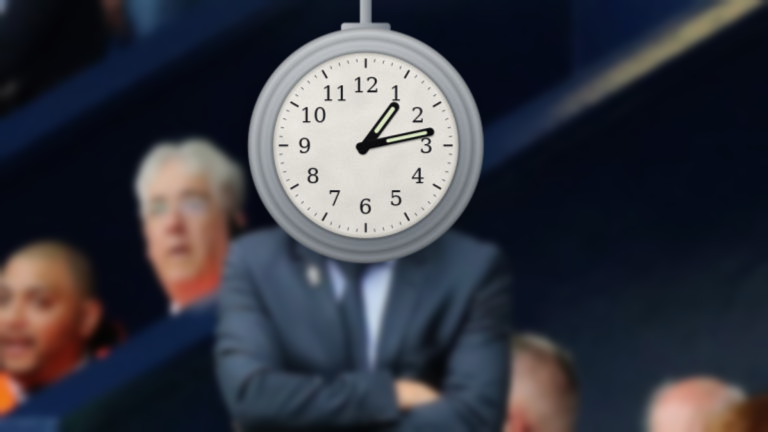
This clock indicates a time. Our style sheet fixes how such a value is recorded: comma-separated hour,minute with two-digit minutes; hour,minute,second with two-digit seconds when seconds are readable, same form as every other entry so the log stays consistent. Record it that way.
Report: 1,13
